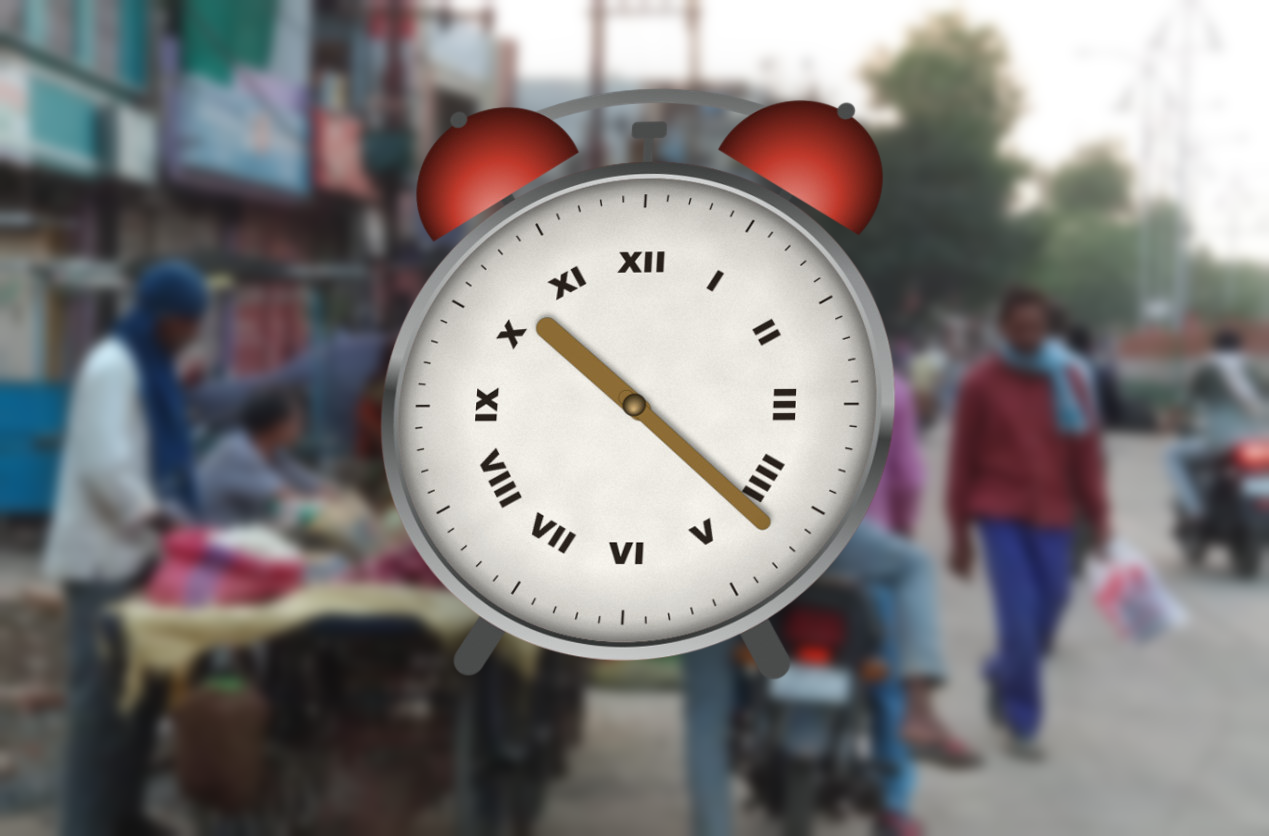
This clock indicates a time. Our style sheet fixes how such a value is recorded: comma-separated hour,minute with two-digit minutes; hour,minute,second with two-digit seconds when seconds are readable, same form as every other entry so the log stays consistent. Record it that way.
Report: 10,22
